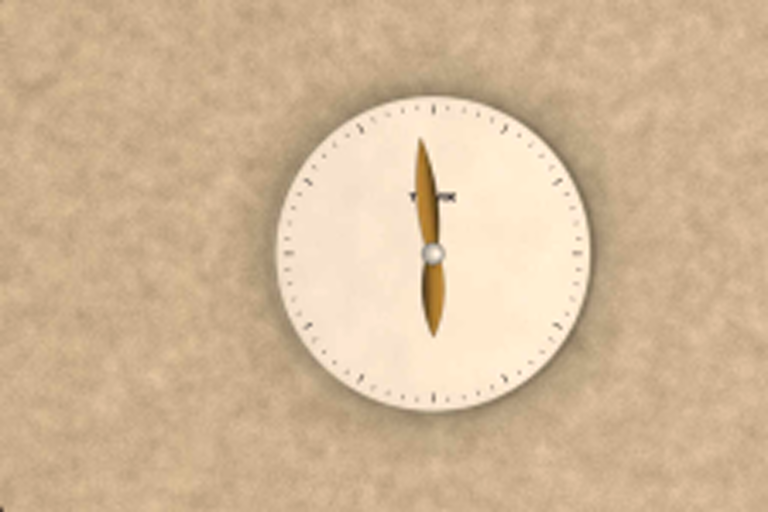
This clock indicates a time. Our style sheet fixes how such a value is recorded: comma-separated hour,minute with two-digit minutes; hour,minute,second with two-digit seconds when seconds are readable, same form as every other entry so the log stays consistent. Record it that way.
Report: 5,59
